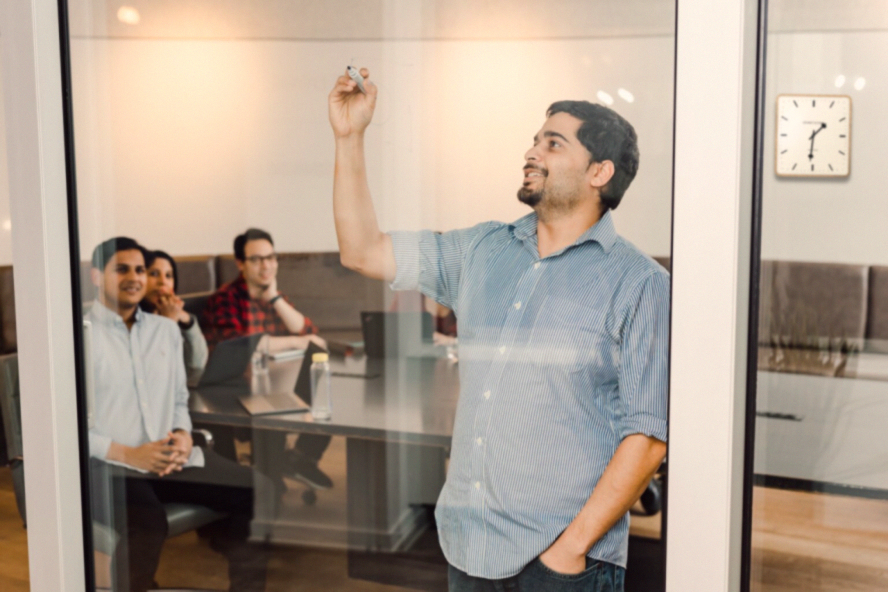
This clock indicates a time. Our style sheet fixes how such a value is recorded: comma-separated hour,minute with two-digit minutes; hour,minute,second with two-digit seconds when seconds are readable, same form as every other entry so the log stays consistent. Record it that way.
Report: 1,31
